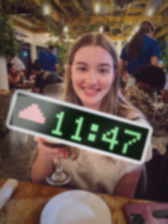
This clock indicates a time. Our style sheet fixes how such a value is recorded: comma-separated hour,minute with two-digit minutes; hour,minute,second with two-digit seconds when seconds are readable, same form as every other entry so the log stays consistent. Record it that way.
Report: 11,47
